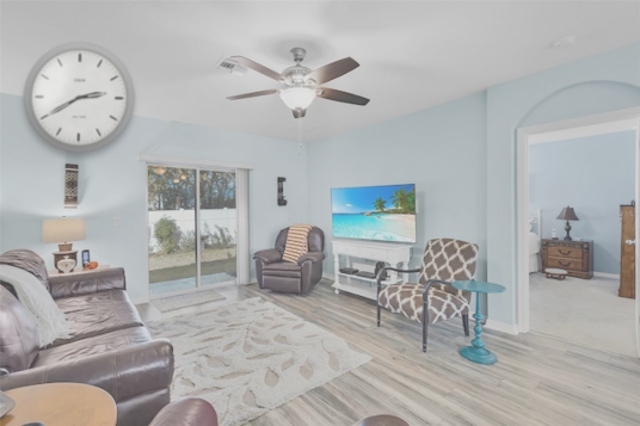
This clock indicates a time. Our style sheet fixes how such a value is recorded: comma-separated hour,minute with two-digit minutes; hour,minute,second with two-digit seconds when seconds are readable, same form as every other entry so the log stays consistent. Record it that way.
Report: 2,40
